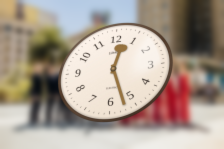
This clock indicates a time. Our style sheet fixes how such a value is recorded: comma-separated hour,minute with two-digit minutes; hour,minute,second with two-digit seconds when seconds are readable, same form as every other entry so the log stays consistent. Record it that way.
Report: 12,27
